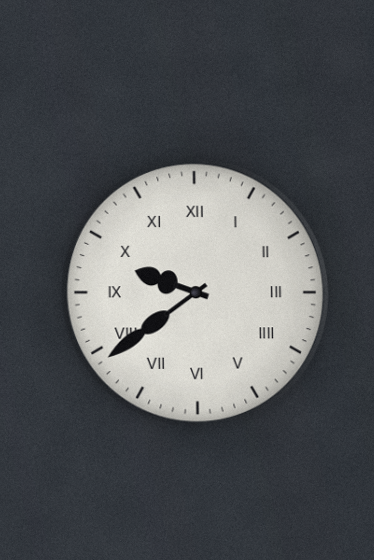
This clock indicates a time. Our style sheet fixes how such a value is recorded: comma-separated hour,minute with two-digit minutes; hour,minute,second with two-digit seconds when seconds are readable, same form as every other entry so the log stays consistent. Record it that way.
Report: 9,39
